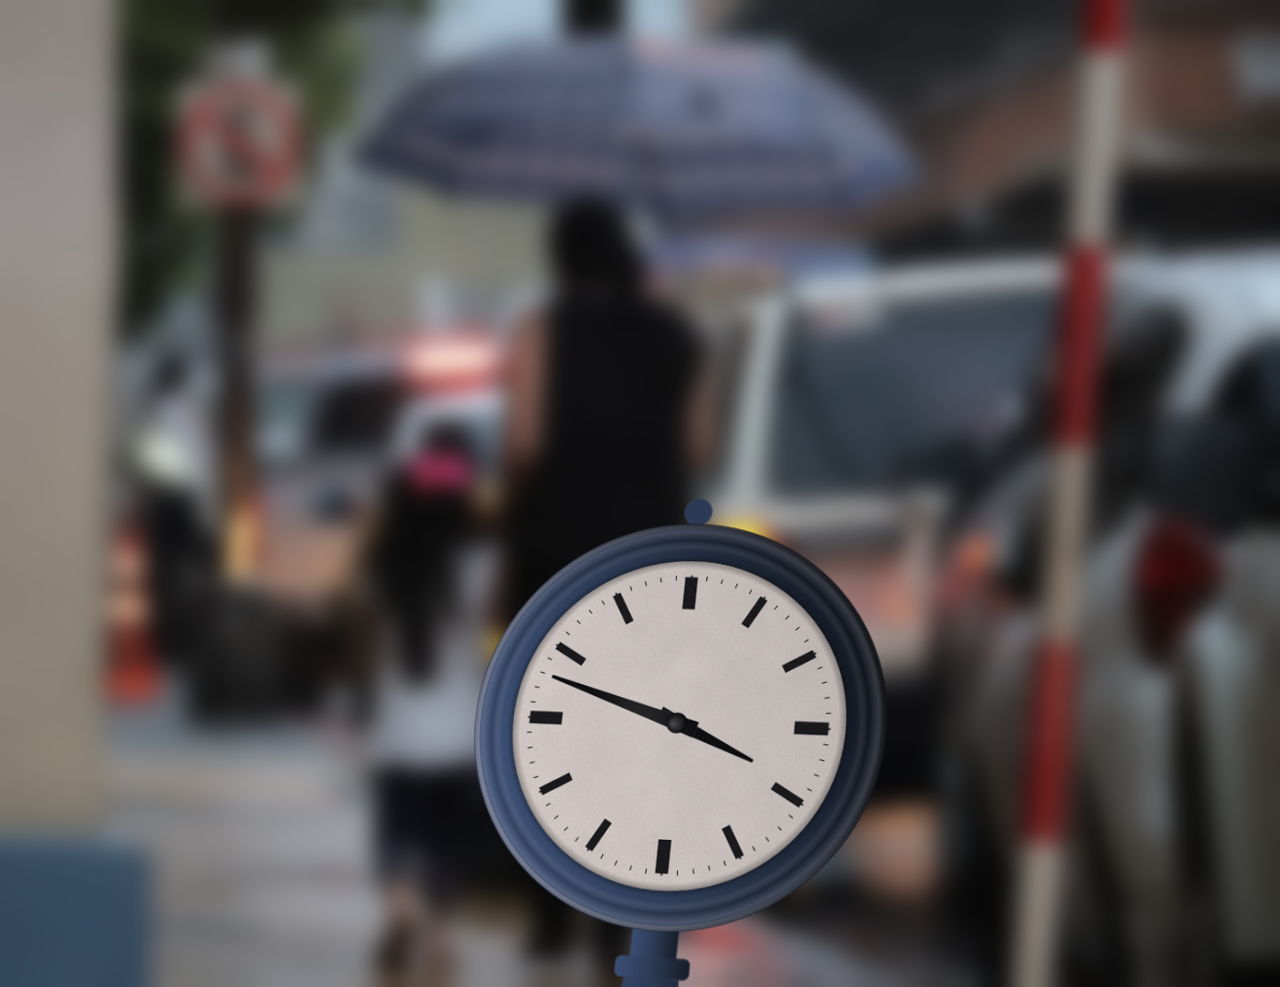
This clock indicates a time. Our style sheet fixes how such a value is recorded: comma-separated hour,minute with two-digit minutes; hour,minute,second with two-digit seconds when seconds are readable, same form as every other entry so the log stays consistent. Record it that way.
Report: 3,48
